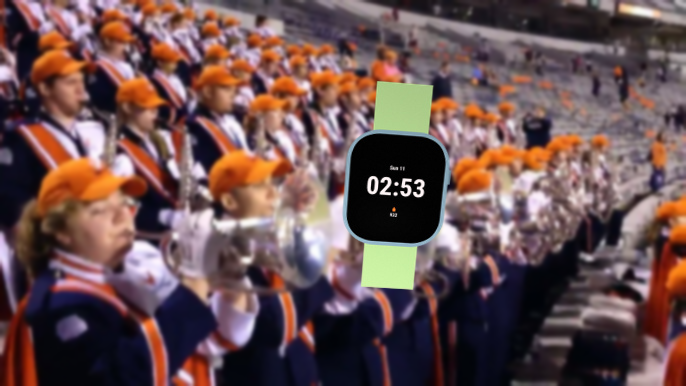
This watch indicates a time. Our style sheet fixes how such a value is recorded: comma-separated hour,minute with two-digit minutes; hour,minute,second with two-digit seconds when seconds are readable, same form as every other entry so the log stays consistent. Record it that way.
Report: 2,53
